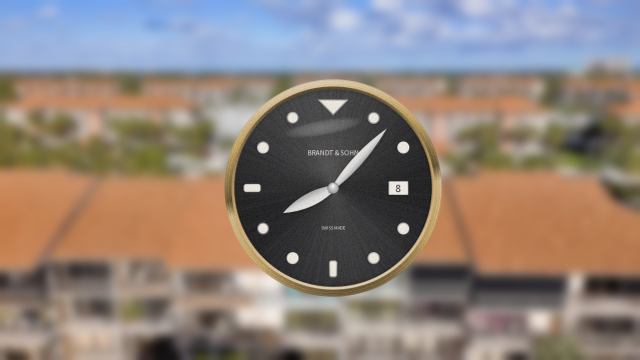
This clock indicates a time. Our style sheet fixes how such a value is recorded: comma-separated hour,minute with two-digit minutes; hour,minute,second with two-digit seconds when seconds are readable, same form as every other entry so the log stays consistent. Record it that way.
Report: 8,07
